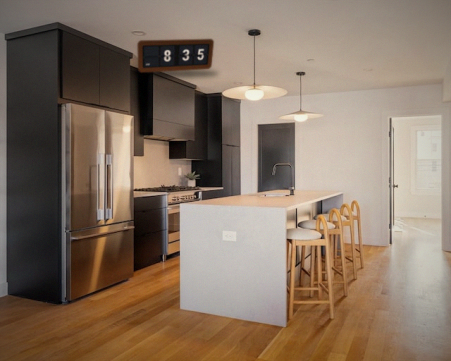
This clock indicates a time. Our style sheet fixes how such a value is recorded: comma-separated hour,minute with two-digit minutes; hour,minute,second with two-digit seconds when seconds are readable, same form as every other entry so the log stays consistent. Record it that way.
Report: 8,35
